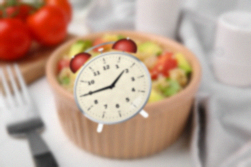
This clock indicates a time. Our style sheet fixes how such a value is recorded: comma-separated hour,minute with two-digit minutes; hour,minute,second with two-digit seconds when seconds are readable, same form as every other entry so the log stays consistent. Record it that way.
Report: 1,45
